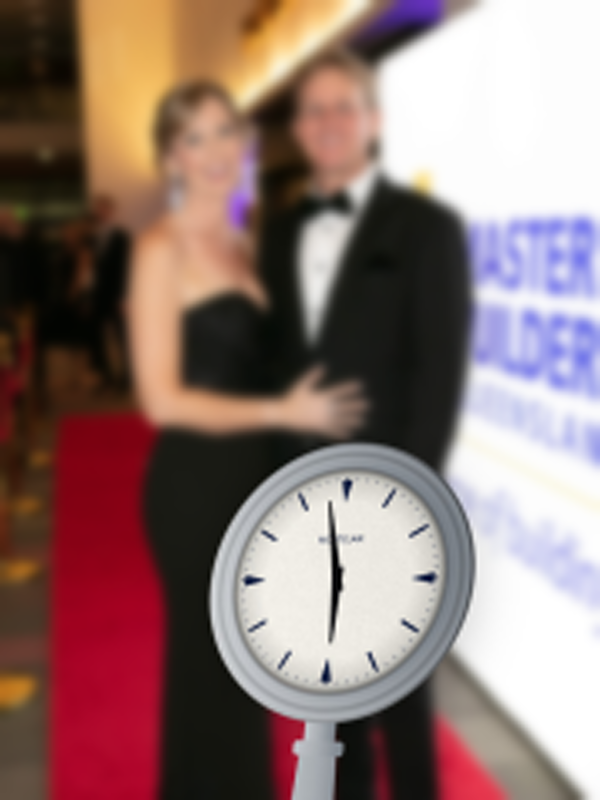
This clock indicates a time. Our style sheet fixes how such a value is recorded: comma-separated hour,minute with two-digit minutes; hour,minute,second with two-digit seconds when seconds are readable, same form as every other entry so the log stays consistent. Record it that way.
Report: 5,58
